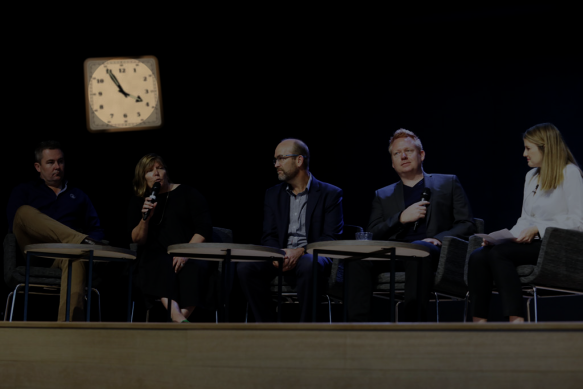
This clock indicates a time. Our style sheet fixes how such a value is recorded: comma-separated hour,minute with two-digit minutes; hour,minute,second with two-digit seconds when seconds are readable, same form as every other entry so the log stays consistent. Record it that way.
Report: 3,55
